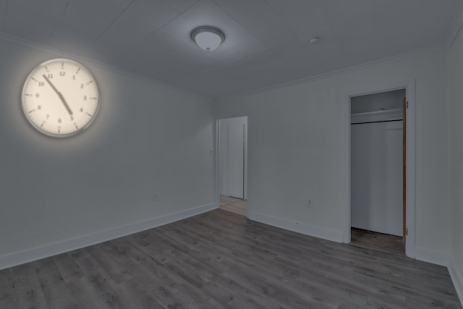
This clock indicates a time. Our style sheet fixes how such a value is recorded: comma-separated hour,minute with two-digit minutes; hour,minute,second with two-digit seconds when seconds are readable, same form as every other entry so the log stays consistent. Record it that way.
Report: 4,53
